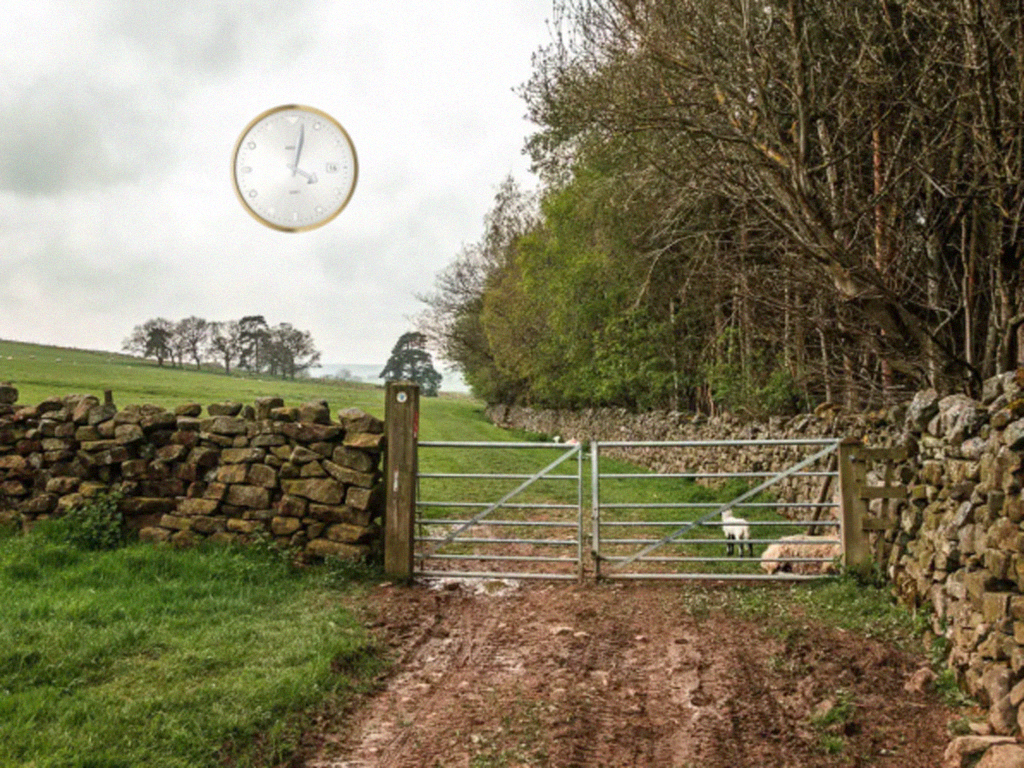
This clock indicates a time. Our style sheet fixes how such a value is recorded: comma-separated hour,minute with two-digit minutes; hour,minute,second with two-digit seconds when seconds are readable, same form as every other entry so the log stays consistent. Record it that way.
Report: 4,02
